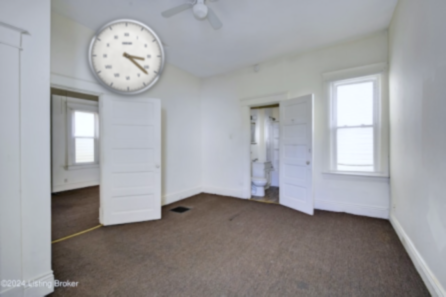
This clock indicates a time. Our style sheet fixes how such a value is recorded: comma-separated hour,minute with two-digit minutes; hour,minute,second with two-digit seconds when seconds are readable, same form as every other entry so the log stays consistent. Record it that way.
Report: 3,22
